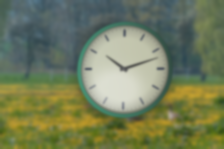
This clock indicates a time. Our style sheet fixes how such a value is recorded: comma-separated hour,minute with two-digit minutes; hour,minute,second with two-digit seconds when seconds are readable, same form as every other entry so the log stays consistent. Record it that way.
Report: 10,12
